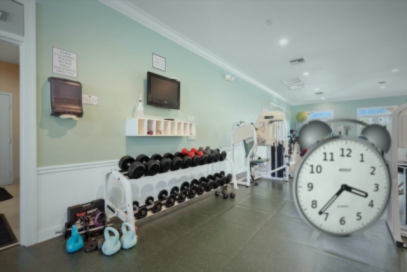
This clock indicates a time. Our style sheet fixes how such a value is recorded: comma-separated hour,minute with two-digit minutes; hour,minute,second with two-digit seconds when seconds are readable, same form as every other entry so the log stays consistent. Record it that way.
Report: 3,37
